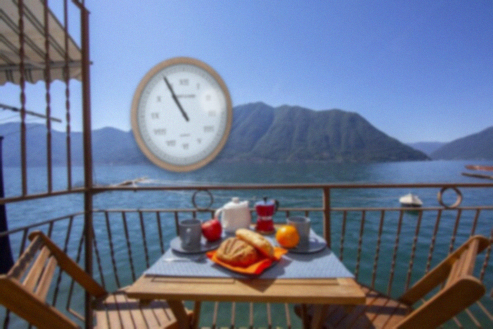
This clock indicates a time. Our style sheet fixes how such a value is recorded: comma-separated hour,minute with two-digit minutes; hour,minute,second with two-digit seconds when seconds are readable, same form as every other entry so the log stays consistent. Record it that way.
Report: 10,55
